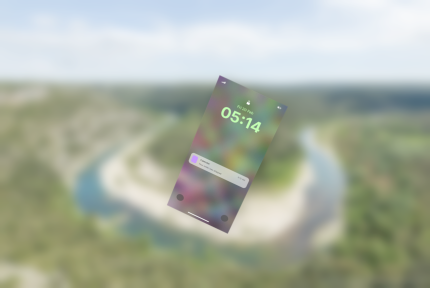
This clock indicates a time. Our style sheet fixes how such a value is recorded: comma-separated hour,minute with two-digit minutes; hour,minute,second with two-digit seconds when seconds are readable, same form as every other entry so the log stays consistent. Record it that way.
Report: 5,14
